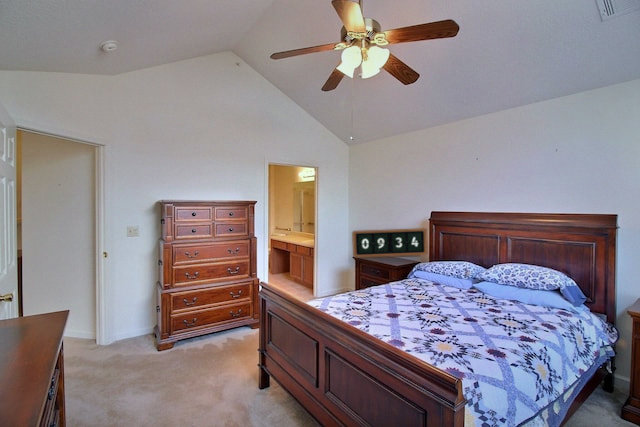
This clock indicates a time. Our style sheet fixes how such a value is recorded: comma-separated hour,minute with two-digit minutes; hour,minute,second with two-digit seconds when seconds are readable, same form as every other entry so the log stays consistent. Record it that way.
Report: 9,34
